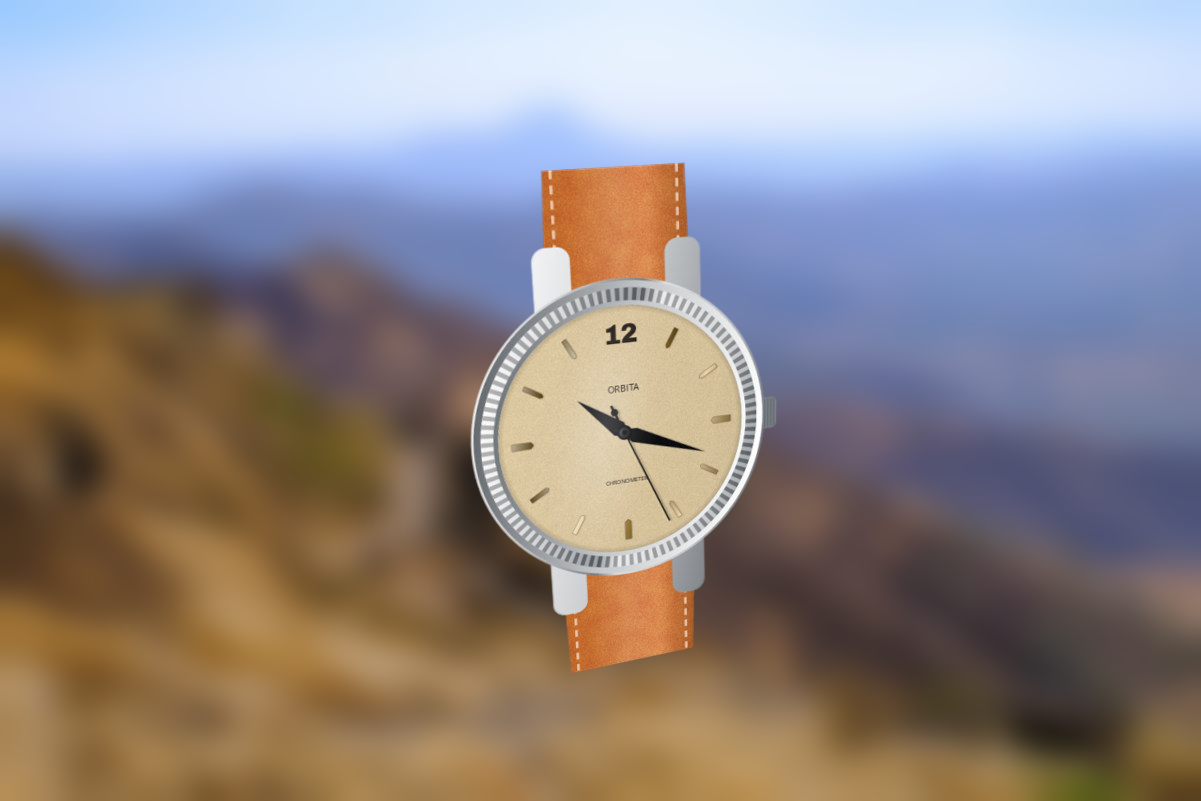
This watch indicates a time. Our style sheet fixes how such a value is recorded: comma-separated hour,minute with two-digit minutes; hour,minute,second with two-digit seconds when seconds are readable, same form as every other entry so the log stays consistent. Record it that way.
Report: 10,18,26
